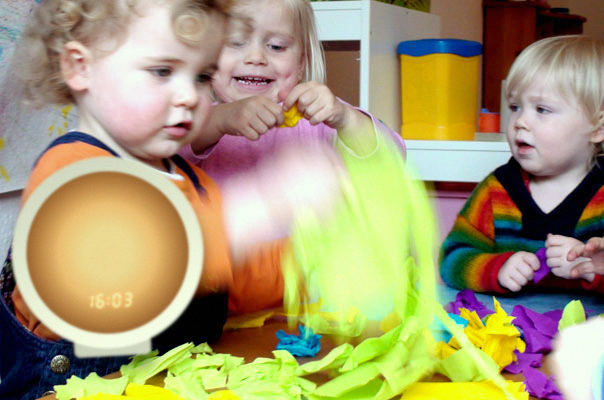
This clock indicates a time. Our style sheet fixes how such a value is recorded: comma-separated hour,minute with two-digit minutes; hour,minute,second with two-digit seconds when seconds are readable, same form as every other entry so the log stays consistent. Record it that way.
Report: 16,03
